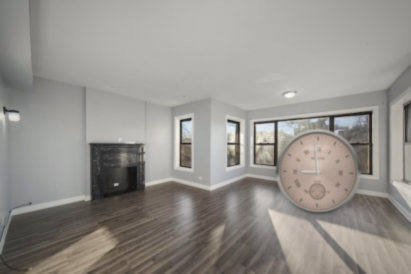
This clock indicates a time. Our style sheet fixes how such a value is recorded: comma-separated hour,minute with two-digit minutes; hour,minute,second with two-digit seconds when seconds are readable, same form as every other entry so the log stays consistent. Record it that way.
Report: 8,59
